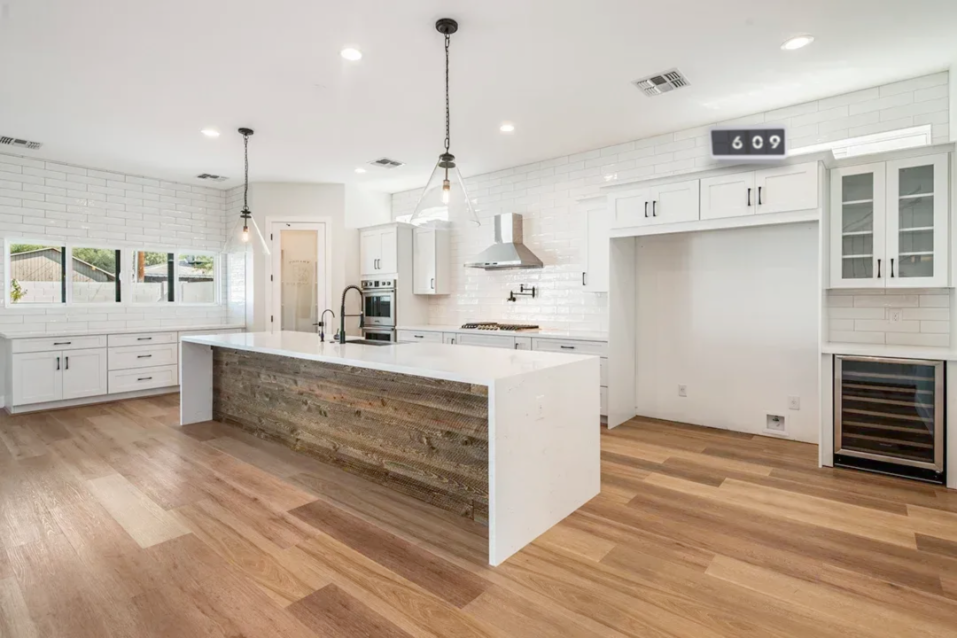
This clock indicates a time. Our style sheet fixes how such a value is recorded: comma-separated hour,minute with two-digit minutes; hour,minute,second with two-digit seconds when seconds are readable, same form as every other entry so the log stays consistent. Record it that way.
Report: 6,09
